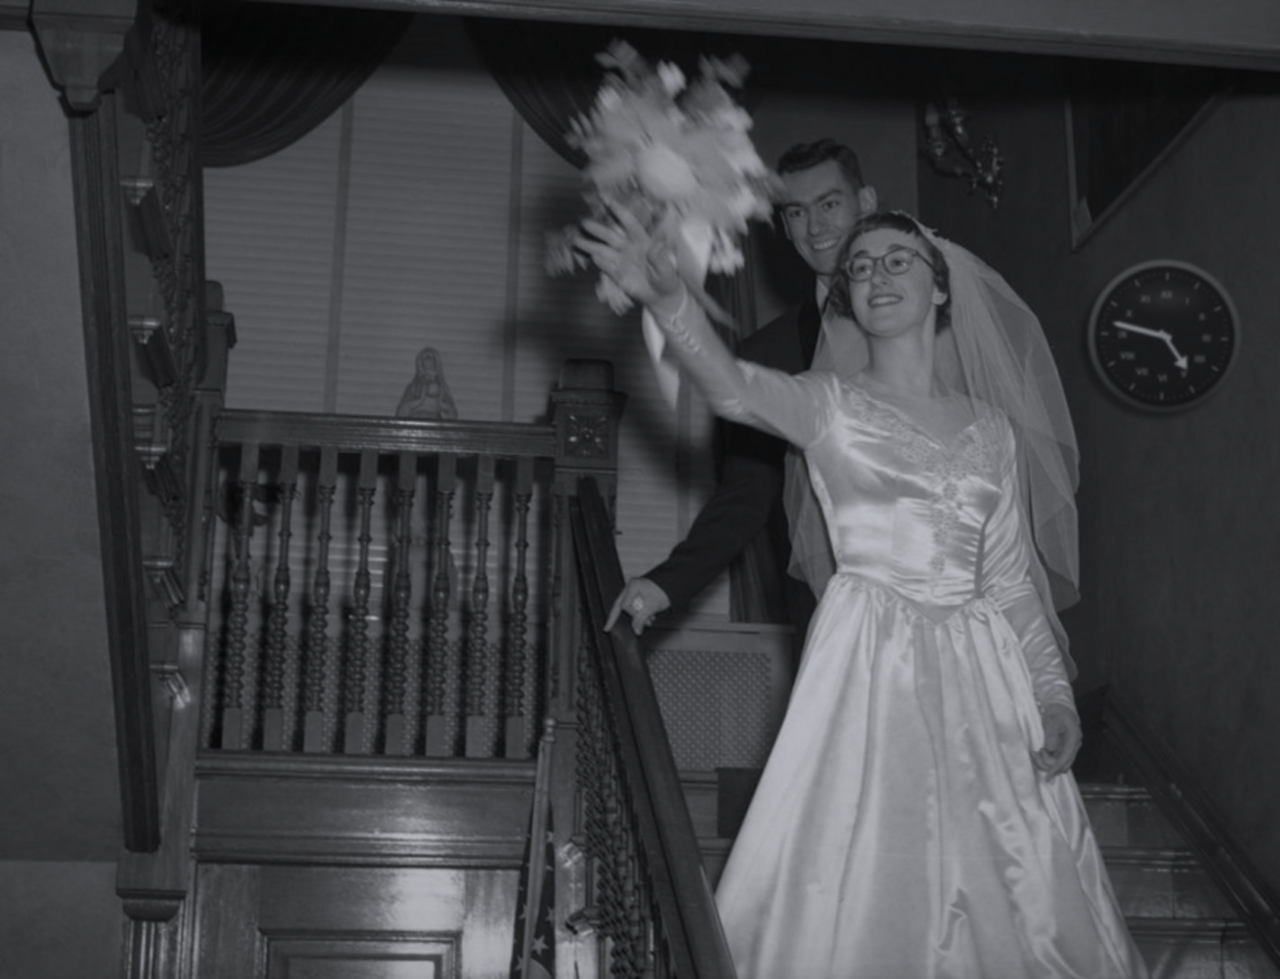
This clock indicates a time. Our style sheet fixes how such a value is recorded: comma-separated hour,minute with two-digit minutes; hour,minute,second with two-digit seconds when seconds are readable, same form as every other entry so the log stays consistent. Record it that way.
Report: 4,47
